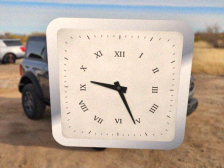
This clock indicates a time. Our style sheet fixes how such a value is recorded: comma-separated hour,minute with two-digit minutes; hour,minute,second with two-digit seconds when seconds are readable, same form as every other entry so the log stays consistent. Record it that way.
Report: 9,26
